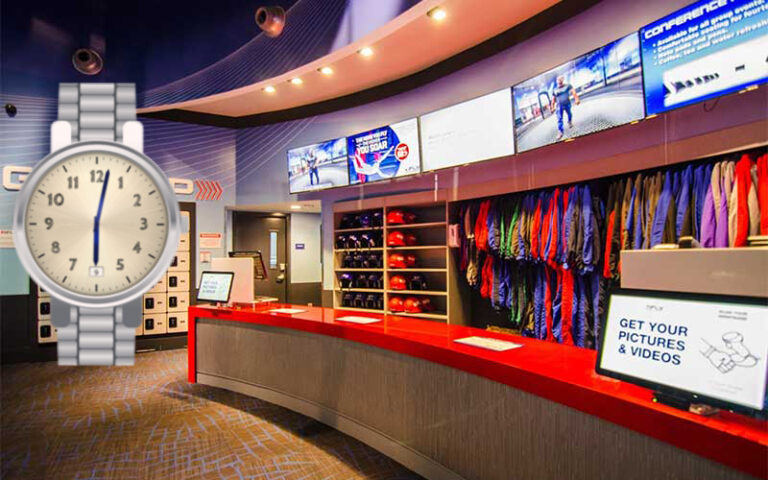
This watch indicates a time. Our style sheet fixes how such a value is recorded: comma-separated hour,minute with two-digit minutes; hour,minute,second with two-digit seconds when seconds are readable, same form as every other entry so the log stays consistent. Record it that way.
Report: 6,02
